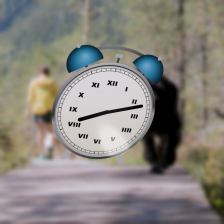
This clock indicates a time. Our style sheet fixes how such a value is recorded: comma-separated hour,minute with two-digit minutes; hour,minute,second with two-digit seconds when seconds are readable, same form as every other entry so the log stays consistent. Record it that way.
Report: 8,12
